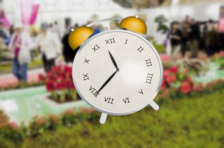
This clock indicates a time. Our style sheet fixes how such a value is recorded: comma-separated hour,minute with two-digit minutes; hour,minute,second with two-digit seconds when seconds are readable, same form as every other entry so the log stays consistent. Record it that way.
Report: 11,39
